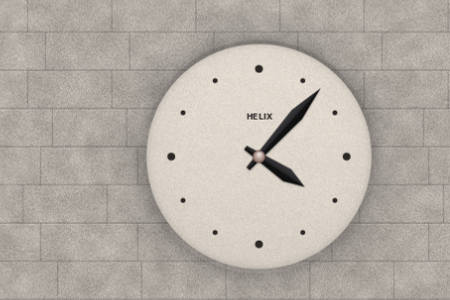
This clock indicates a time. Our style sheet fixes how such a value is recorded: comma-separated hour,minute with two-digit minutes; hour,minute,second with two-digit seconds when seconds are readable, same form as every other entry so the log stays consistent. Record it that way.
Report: 4,07
